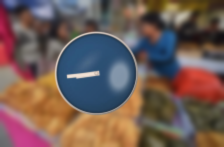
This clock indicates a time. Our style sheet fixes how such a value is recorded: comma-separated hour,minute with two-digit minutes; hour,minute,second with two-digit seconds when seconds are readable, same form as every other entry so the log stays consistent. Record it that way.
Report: 8,44
